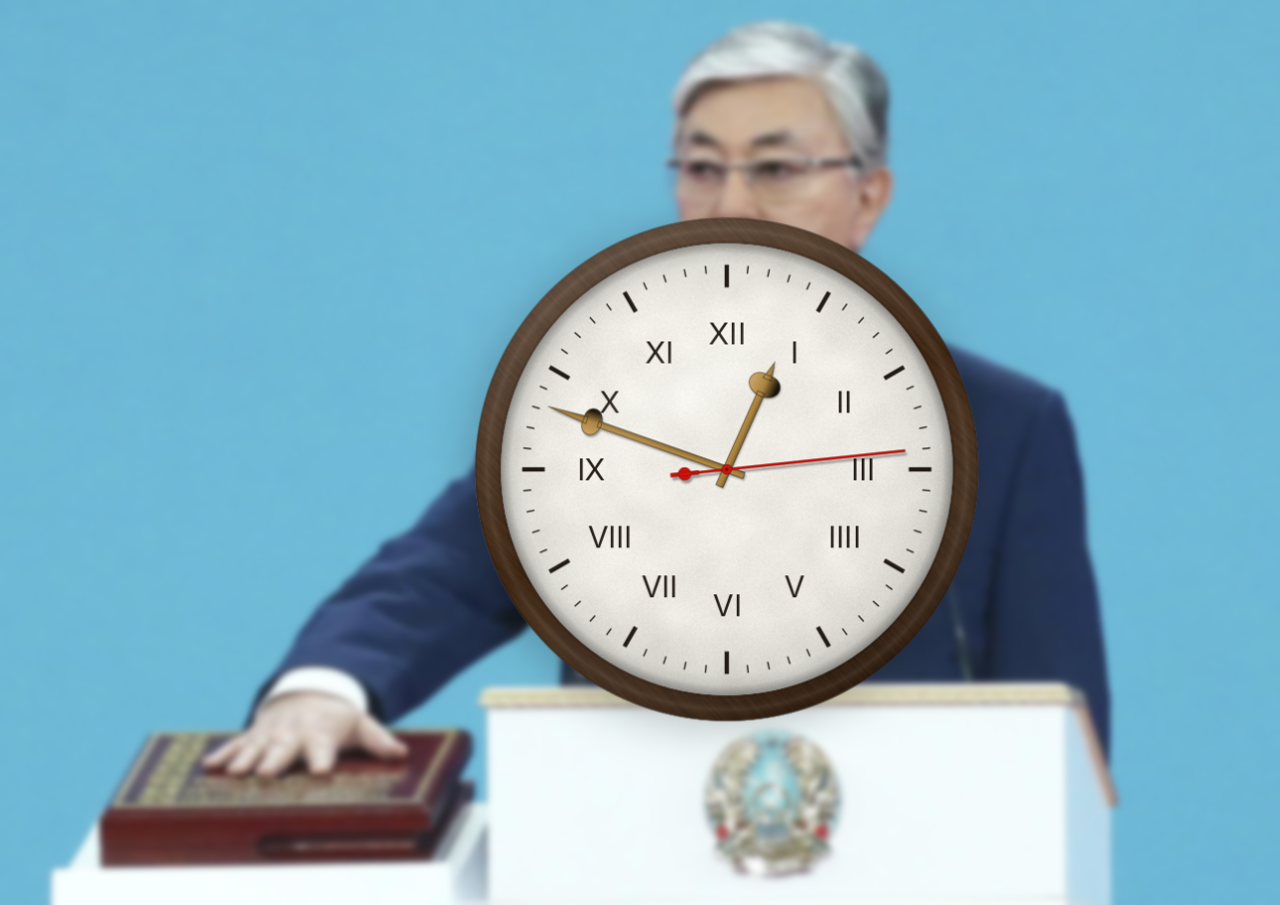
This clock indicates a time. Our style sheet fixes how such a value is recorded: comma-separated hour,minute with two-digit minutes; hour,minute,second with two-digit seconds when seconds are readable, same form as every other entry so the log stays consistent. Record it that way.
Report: 12,48,14
